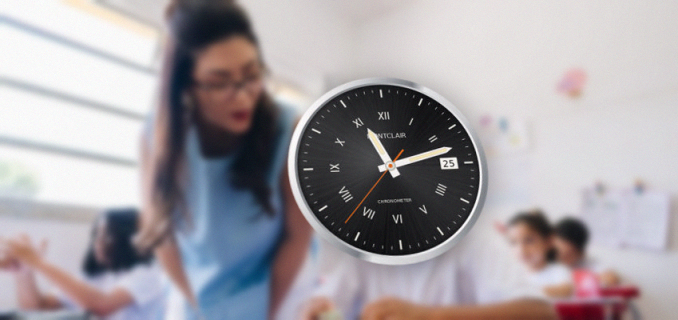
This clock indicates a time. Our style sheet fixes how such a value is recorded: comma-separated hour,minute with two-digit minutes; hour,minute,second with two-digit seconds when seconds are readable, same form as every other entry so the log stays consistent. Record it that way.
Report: 11,12,37
